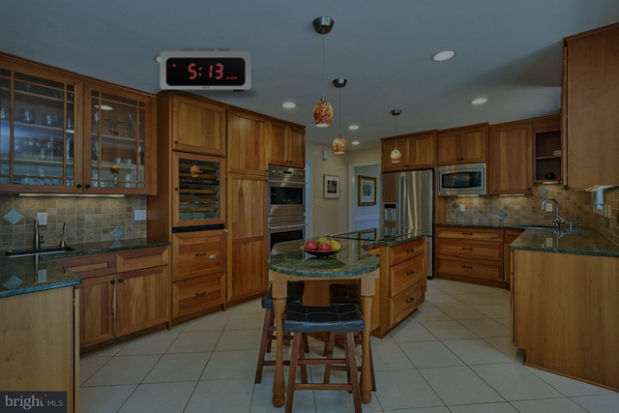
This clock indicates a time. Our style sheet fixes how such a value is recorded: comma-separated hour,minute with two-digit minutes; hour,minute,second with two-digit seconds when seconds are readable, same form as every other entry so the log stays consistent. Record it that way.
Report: 5,13
